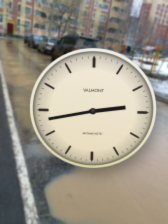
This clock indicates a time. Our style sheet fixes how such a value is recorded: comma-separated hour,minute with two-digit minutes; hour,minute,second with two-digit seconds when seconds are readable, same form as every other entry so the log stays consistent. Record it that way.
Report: 2,43
